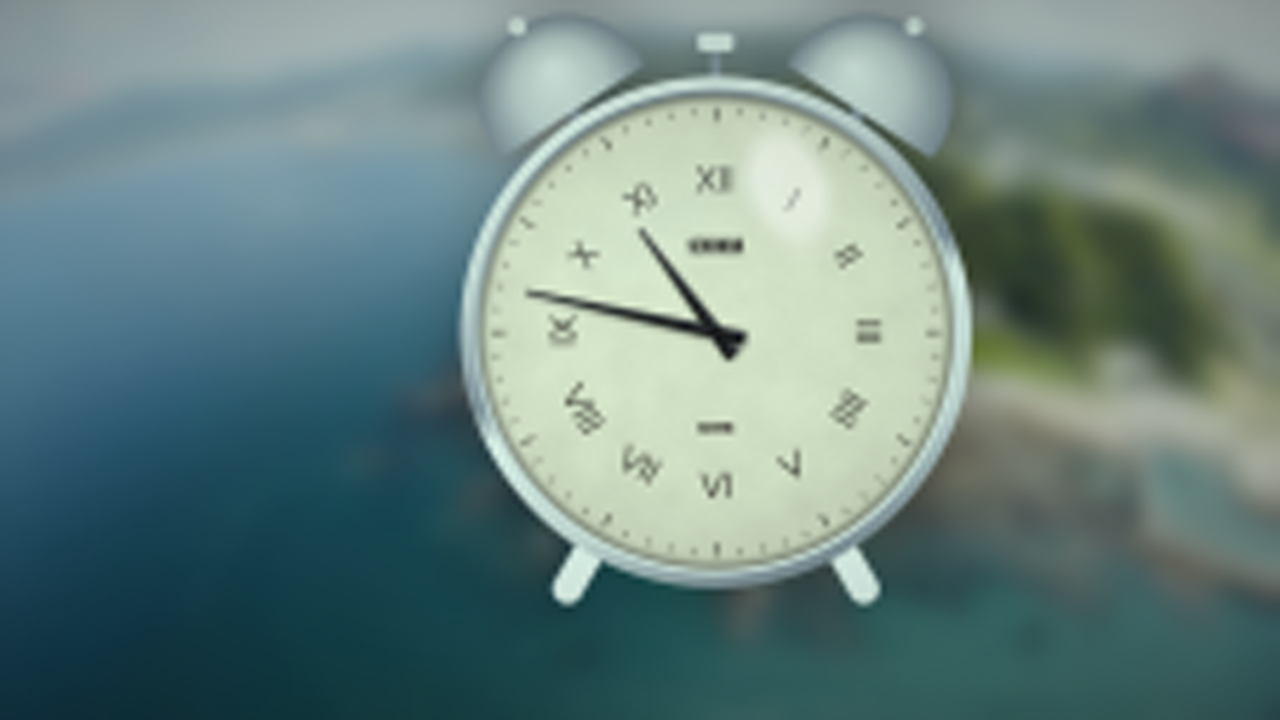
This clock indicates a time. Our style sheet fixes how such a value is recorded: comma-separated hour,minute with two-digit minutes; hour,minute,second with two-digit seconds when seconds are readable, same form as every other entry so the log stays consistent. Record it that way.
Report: 10,47
